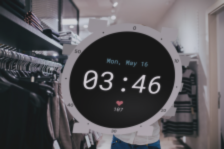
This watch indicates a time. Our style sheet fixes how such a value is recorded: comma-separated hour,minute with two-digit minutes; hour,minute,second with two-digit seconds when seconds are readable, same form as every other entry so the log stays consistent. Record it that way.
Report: 3,46
